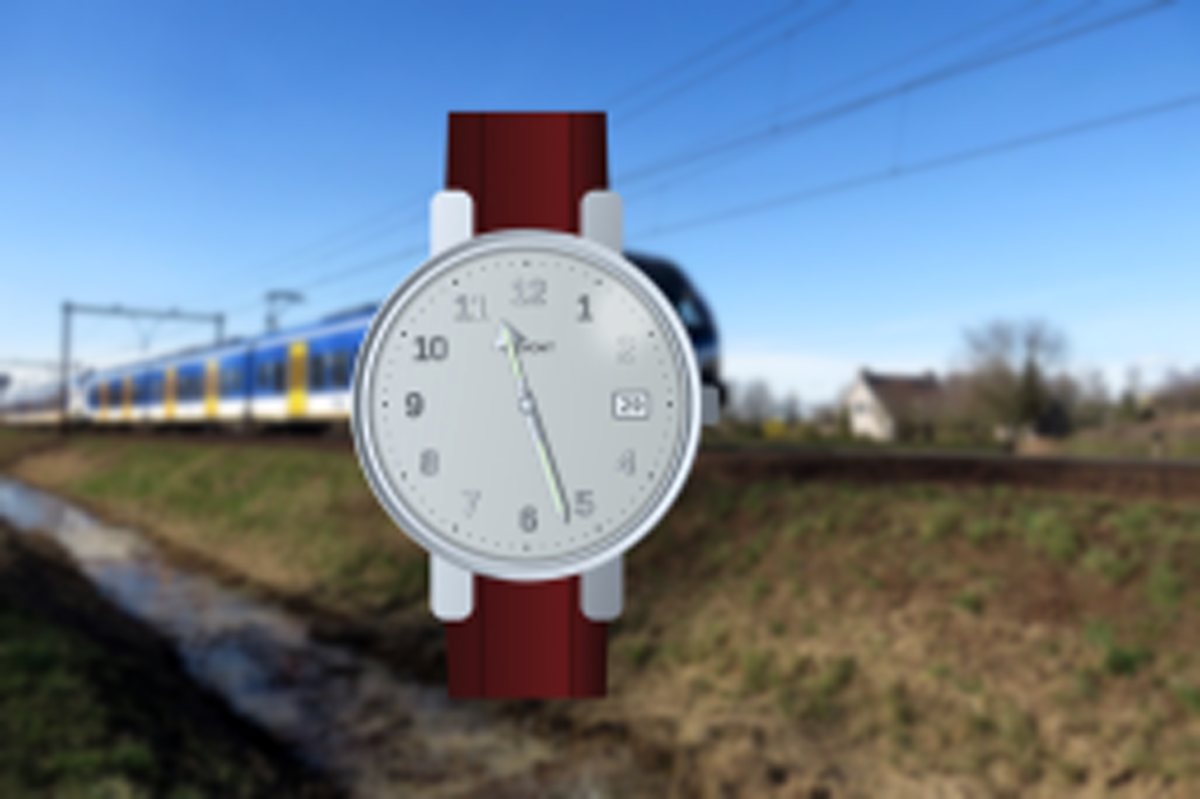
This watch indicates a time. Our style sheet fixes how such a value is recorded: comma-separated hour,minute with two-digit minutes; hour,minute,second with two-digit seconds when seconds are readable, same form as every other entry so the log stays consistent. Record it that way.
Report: 11,27
